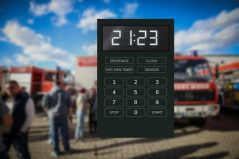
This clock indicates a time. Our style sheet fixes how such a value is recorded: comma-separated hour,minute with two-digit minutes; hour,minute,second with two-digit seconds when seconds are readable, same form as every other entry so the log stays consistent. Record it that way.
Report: 21,23
